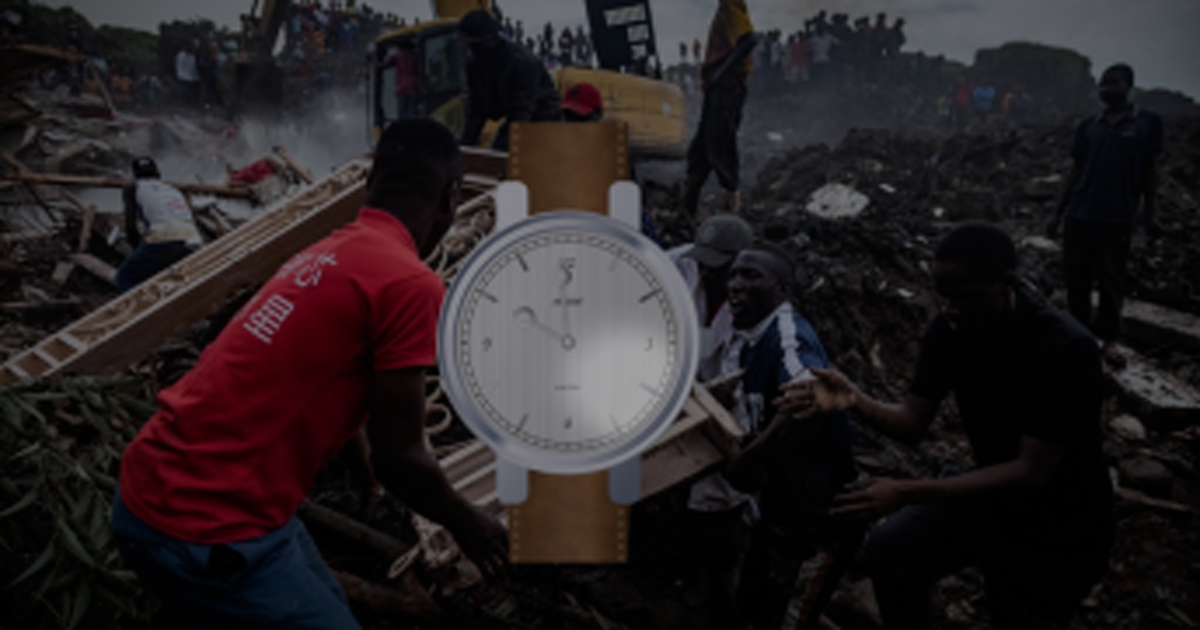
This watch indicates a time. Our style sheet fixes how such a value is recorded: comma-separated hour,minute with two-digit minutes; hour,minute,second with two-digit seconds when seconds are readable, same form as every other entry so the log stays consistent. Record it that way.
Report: 9,59
